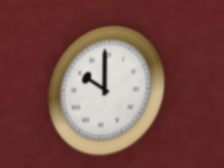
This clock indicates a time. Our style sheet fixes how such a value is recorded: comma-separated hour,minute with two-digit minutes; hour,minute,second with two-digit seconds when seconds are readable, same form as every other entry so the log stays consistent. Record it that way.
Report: 9,59
